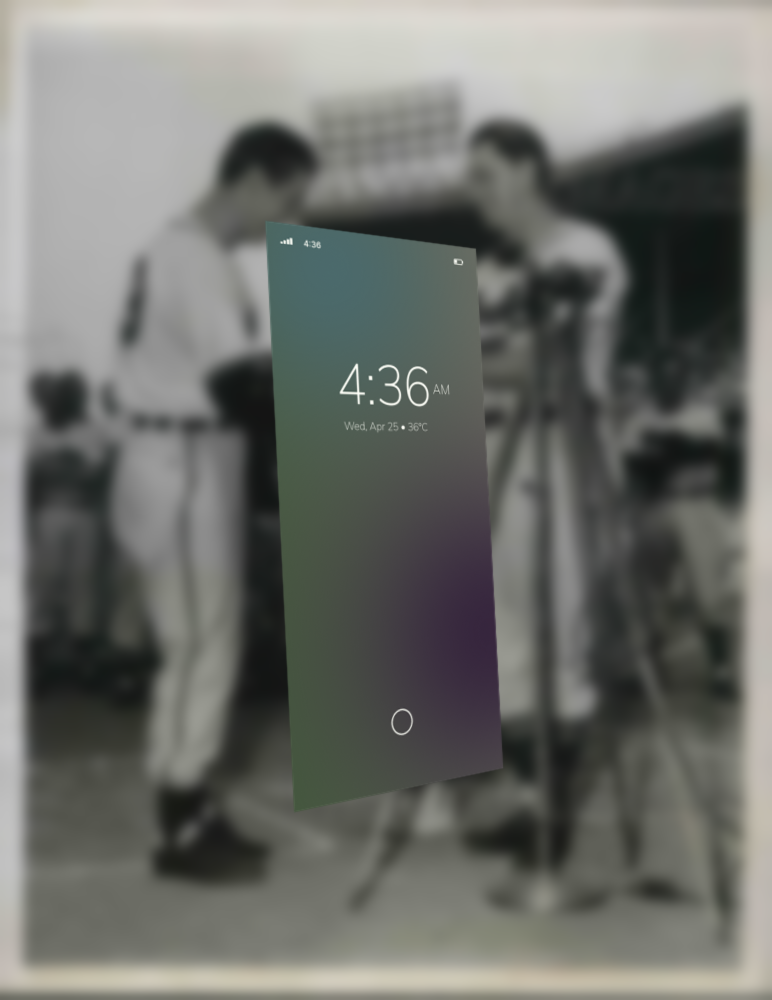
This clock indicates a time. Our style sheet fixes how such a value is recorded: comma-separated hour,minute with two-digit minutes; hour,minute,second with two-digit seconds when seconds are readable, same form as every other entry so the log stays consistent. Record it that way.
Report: 4,36
